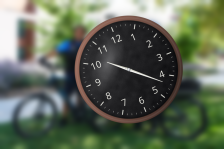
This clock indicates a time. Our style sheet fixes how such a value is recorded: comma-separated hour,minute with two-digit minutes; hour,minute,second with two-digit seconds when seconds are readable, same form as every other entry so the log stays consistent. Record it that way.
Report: 10,22
